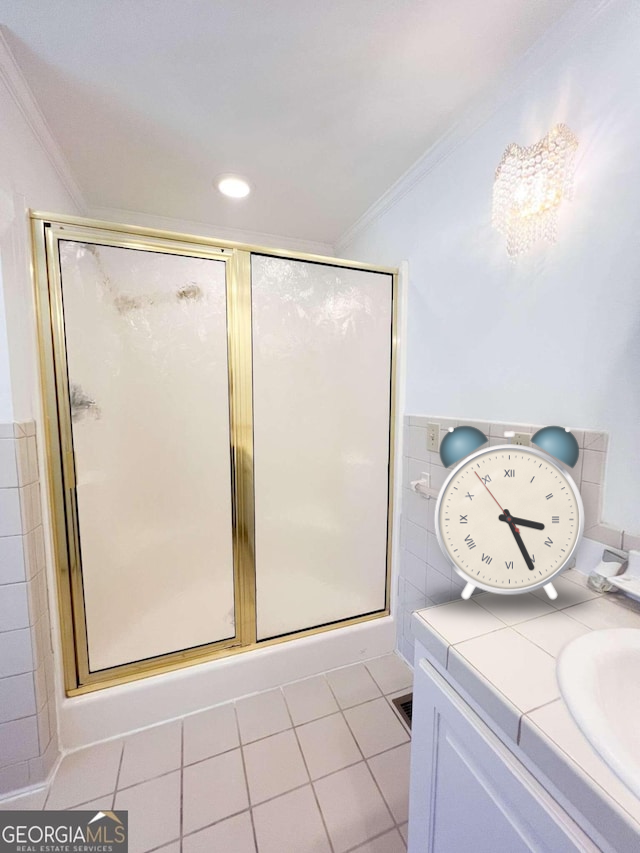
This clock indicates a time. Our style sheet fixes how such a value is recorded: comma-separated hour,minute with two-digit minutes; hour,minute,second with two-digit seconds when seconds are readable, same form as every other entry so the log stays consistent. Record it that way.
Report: 3,25,54
